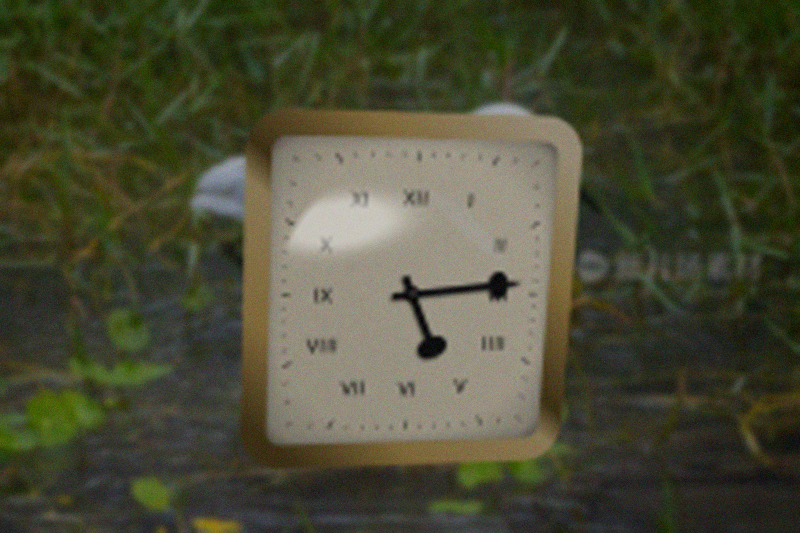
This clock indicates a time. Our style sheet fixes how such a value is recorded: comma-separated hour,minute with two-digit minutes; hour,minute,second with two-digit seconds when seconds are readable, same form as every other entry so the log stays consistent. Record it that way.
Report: 5,14
